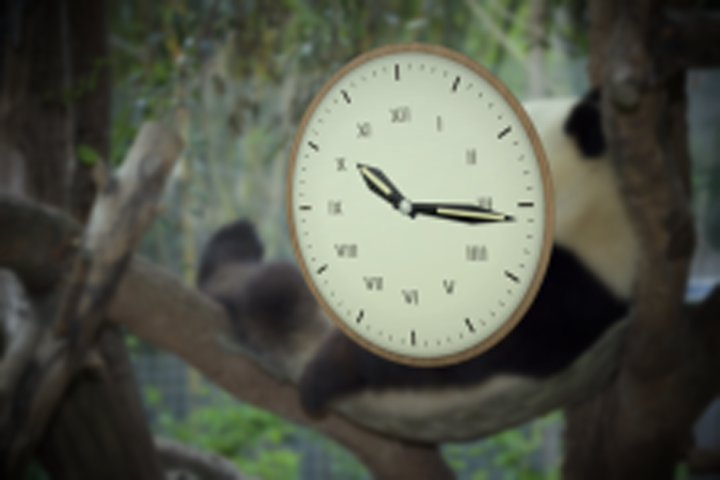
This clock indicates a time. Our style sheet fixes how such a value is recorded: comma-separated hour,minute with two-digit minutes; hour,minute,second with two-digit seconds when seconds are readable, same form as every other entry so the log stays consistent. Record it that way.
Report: 10,16
